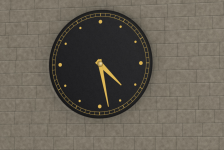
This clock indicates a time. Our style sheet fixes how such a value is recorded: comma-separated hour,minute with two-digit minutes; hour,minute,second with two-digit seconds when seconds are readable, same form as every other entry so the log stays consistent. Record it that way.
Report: 4,28
